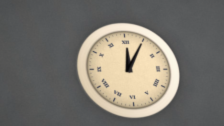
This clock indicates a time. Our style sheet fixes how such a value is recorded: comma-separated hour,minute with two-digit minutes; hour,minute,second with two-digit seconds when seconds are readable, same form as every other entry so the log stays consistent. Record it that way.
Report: 12,05
